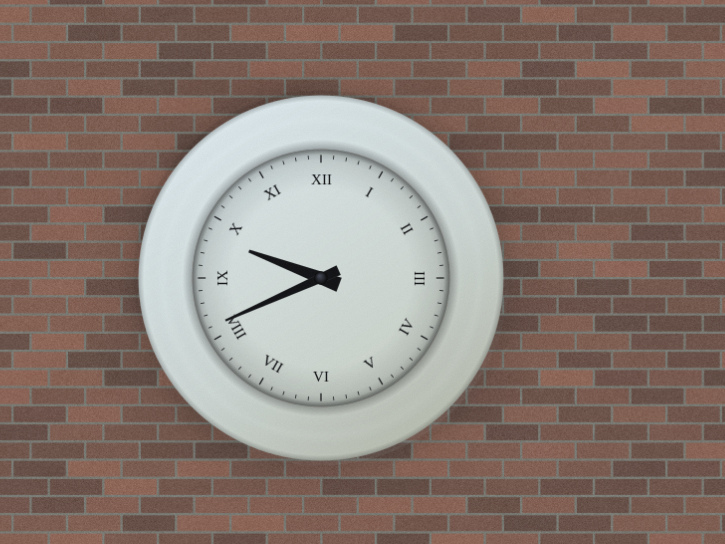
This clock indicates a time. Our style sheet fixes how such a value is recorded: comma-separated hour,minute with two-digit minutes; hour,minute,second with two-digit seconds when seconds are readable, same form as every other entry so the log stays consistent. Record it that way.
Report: 9,41
